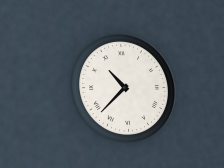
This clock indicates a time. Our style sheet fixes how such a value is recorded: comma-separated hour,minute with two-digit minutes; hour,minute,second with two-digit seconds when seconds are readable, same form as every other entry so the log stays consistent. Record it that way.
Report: 10,38
